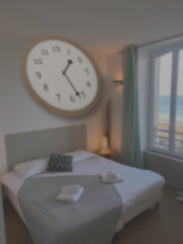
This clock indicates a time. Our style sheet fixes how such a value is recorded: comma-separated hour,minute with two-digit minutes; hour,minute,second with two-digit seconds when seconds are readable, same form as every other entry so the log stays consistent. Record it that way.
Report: 1,27
